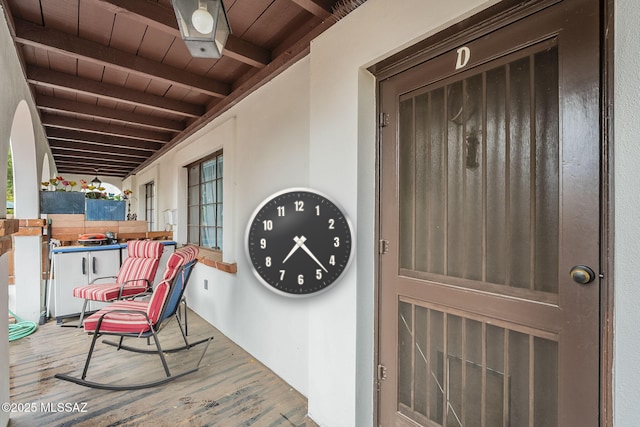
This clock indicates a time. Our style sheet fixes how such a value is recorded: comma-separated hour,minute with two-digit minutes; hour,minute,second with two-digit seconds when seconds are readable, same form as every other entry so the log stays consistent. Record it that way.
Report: 7,23
